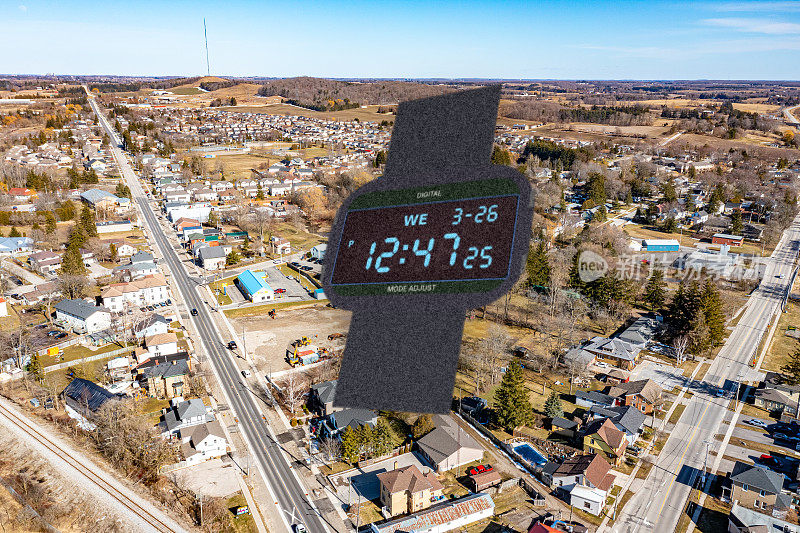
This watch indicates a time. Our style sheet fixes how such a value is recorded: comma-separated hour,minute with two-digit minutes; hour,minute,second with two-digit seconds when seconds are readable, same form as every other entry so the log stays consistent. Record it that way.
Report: 12,47,25
